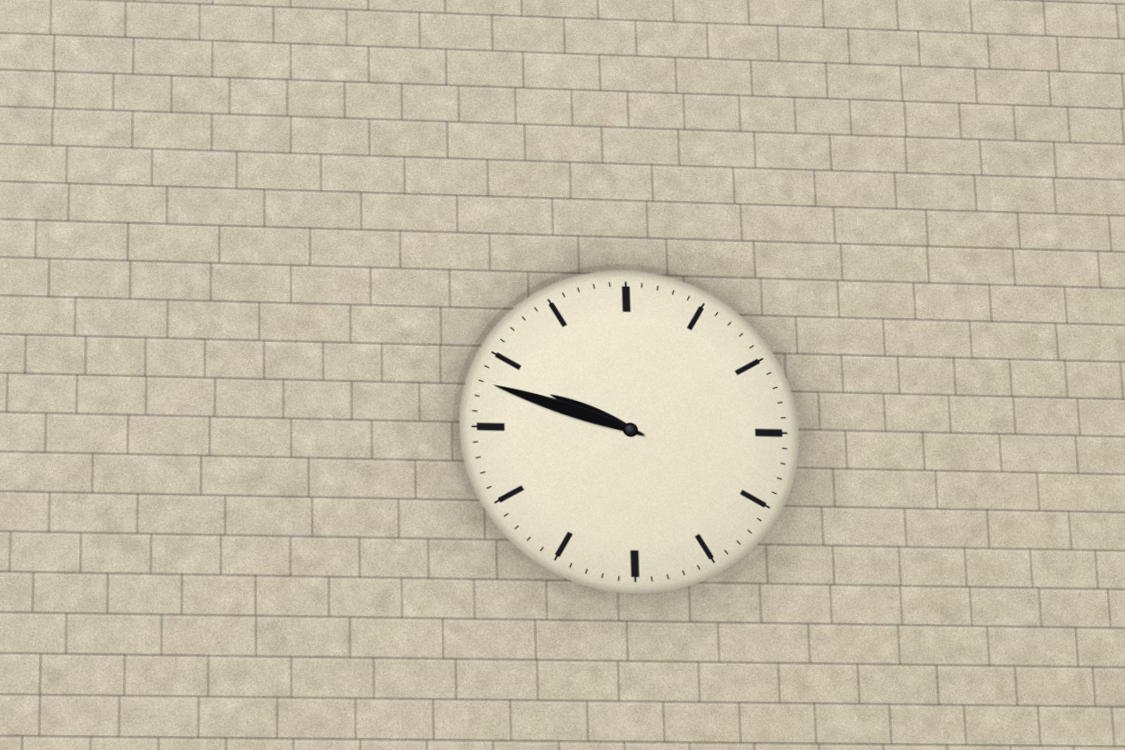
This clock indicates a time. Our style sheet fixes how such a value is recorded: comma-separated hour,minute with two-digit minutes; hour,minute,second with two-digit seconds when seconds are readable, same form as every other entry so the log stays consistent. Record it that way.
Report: 9,48
